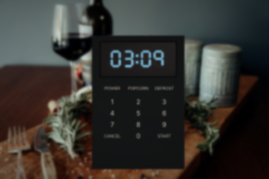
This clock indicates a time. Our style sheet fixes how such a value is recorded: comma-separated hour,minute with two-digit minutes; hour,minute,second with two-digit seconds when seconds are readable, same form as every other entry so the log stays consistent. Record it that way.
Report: 3,09
